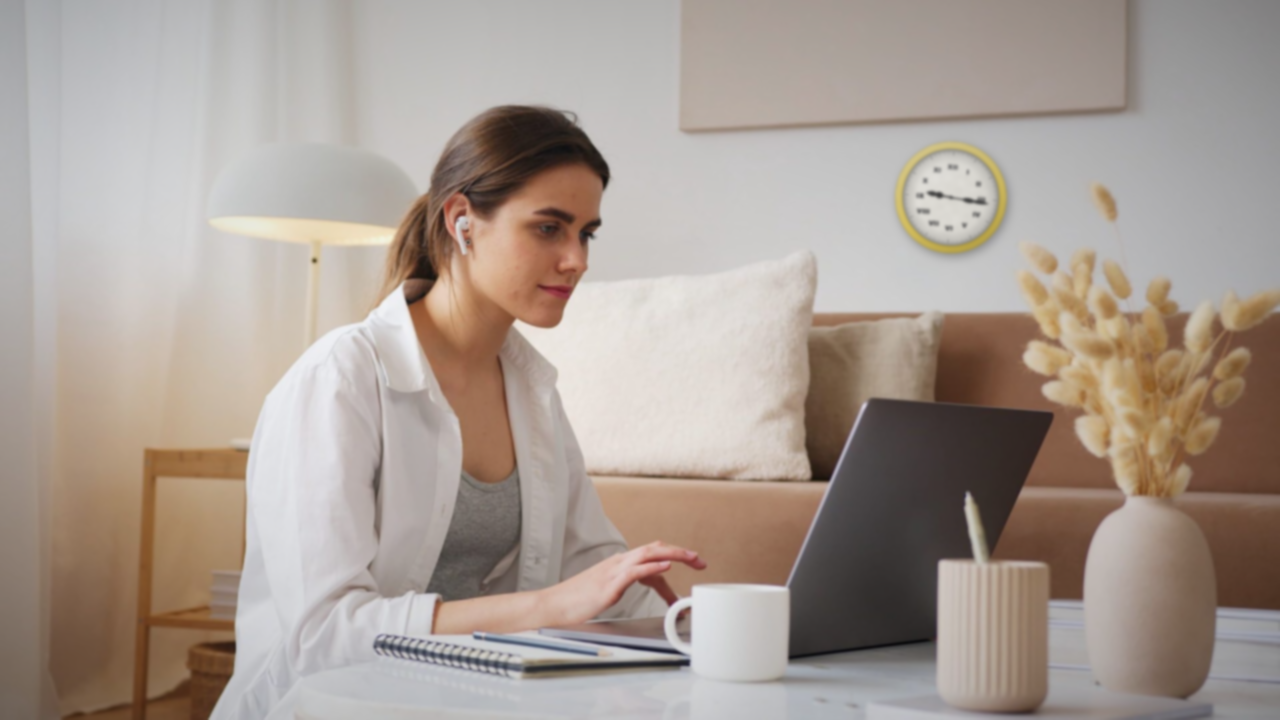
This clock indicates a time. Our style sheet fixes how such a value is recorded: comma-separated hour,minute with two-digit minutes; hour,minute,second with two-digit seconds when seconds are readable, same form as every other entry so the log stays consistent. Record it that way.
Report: 9,16
